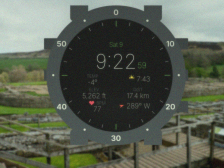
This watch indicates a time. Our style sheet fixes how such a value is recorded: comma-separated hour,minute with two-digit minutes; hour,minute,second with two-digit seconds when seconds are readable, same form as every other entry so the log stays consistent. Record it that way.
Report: 9,22
